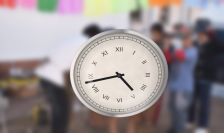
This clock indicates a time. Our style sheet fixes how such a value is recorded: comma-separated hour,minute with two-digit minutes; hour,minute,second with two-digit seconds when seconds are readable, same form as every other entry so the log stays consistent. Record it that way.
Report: 4,43
